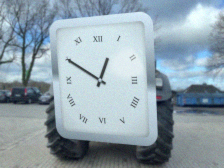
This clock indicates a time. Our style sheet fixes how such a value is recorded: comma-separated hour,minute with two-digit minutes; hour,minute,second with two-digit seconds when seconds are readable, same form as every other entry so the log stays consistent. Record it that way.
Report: 12,50
